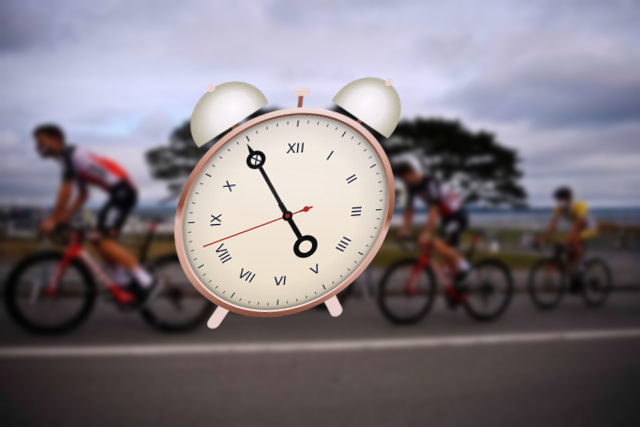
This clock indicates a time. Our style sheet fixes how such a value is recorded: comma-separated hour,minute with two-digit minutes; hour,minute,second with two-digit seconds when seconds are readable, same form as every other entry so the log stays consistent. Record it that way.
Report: 4,54,42
